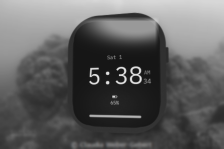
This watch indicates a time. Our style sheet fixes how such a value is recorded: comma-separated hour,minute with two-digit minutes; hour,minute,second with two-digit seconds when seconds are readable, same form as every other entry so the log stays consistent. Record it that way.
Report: 5,38
